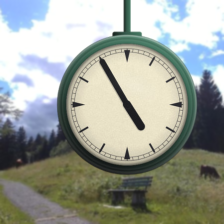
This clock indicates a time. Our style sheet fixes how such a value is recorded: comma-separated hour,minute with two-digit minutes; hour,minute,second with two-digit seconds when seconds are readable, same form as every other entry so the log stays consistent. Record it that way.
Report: 4,55
